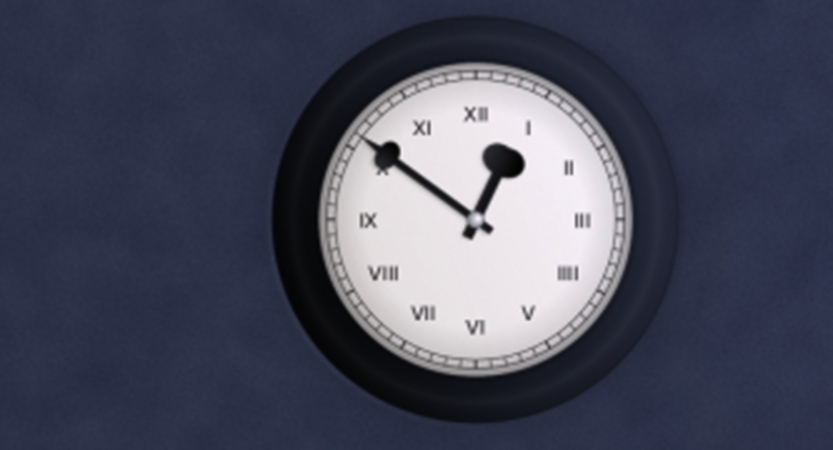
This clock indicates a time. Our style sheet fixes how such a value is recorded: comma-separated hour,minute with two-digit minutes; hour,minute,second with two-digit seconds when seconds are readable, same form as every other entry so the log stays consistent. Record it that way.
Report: 12,51
